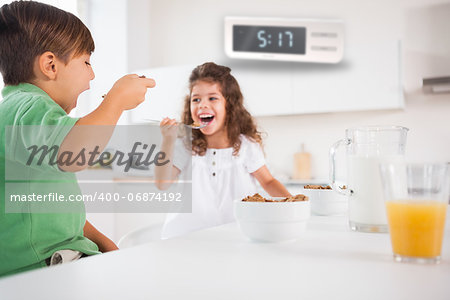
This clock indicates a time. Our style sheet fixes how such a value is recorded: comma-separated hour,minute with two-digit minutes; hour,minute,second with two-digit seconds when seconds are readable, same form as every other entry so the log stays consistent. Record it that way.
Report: 5,17
